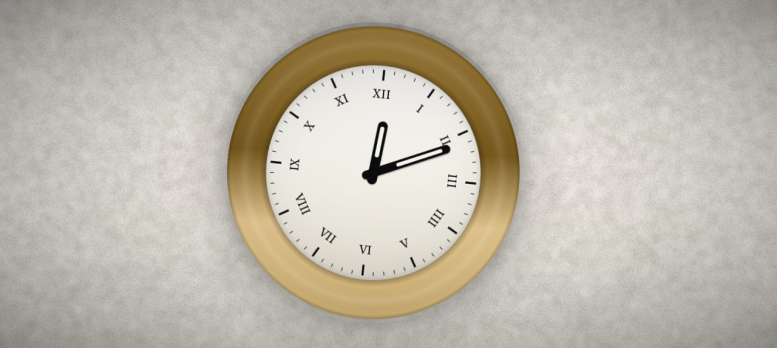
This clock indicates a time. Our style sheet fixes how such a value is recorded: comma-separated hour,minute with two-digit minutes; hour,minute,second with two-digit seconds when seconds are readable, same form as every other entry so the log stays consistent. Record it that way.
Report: 12,11
